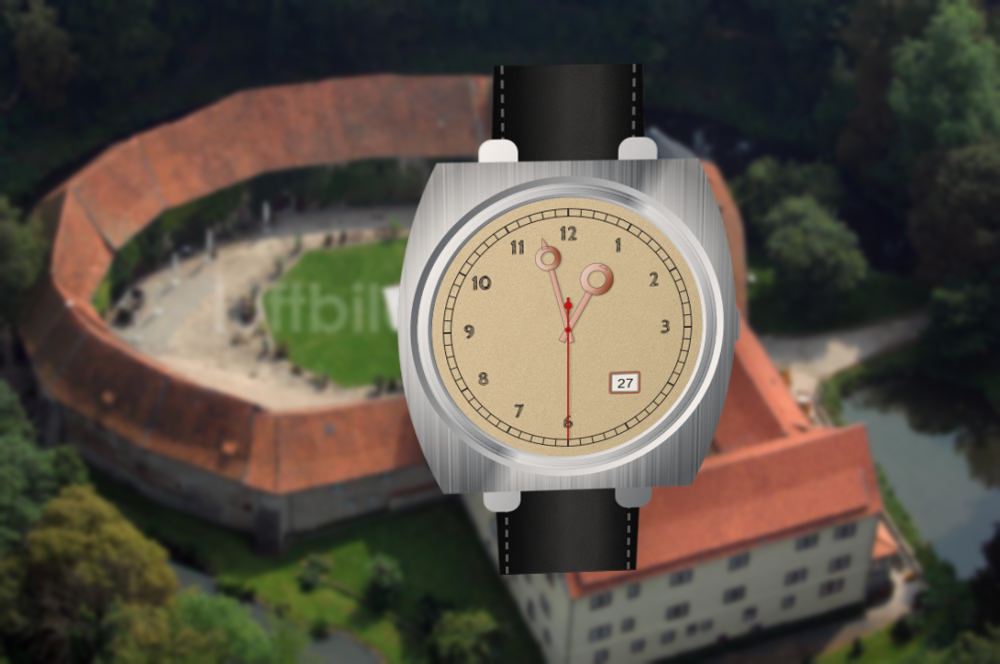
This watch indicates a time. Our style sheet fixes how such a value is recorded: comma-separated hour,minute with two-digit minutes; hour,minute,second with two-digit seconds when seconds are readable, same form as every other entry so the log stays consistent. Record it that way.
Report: 12,57,30
